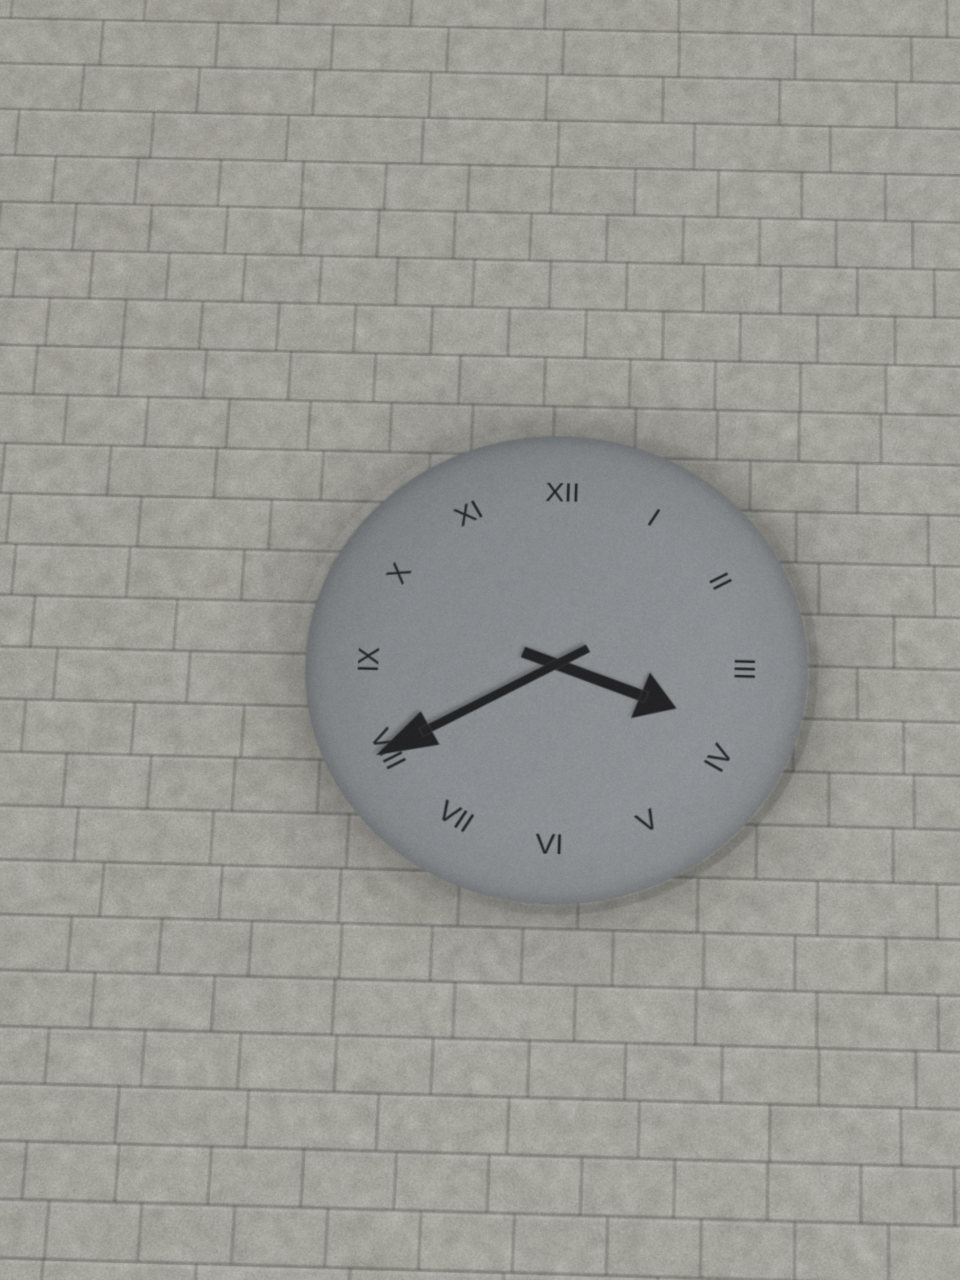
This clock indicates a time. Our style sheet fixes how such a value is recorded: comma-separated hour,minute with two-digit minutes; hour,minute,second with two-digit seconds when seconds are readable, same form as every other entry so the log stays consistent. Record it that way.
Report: 3,40
